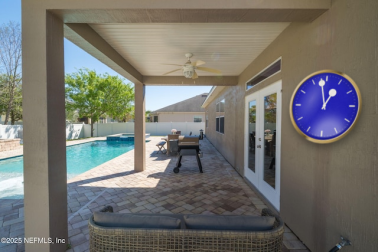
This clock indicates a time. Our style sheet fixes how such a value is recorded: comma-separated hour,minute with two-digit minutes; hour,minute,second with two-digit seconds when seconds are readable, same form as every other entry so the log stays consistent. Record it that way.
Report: 12,58
